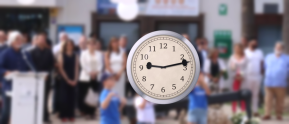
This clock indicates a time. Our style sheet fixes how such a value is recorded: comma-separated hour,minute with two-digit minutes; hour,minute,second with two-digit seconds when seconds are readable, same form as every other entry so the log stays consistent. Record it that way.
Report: 9,13
